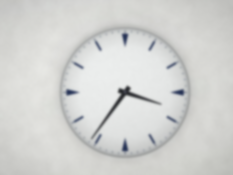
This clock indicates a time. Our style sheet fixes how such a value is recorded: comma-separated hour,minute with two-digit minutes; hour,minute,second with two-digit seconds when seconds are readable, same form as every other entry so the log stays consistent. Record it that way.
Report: 3,36
